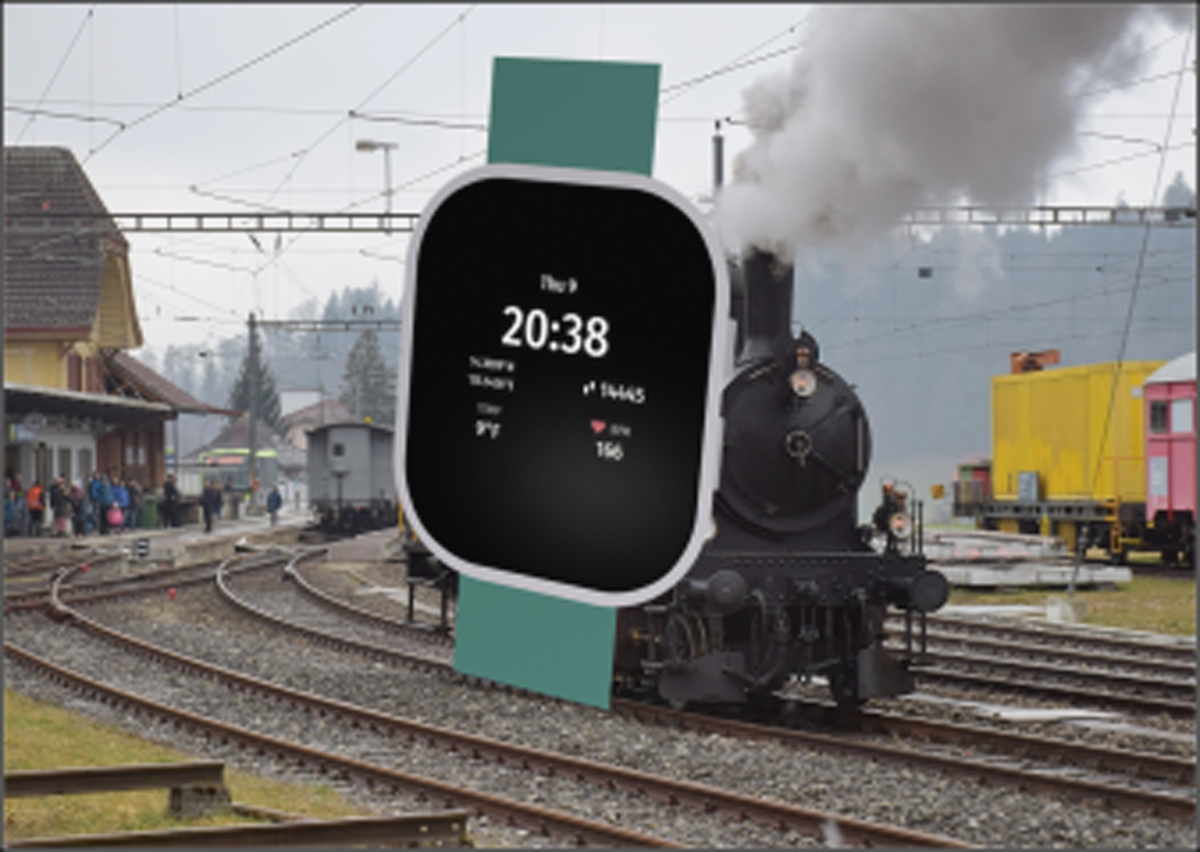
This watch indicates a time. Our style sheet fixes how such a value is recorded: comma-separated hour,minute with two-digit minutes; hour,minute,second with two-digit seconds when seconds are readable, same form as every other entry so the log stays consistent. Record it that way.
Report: 20,38
